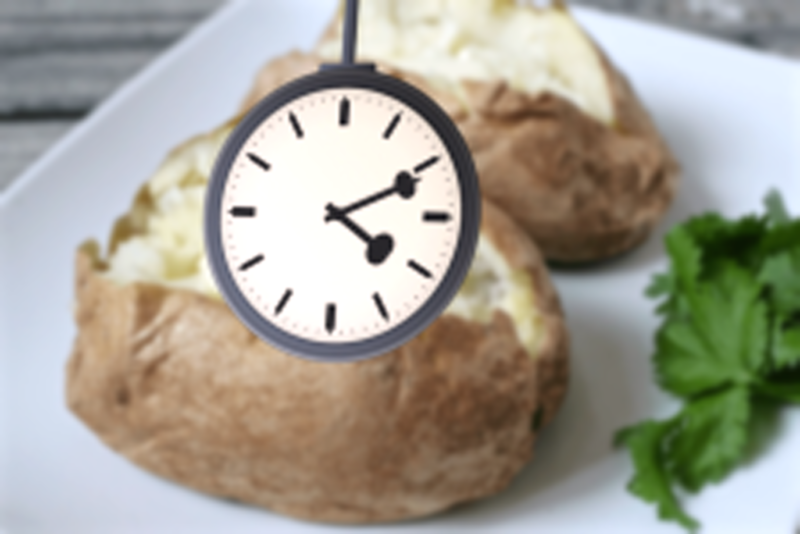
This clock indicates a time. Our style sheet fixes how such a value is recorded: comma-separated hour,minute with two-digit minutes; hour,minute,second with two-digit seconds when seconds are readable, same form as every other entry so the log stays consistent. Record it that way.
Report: 4,11
